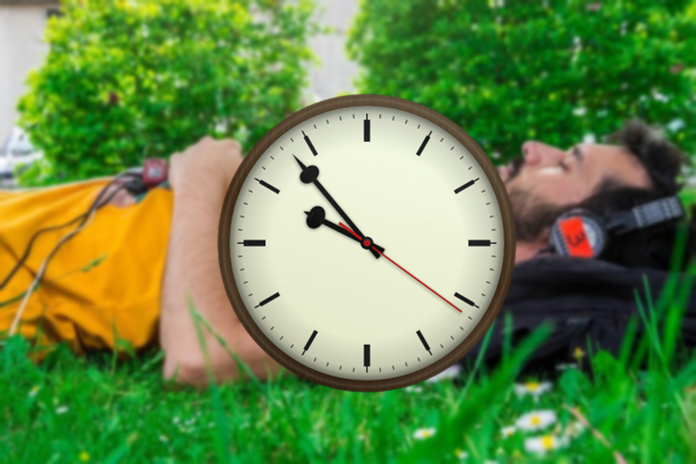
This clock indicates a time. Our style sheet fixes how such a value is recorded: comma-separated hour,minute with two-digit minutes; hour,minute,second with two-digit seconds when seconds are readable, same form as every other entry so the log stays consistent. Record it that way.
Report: 9,53,21
